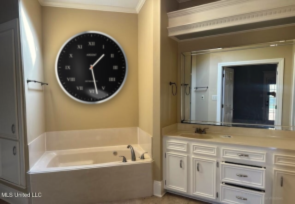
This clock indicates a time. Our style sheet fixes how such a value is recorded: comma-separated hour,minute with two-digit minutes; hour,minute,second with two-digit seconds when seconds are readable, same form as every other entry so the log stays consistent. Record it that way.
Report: 1,28
